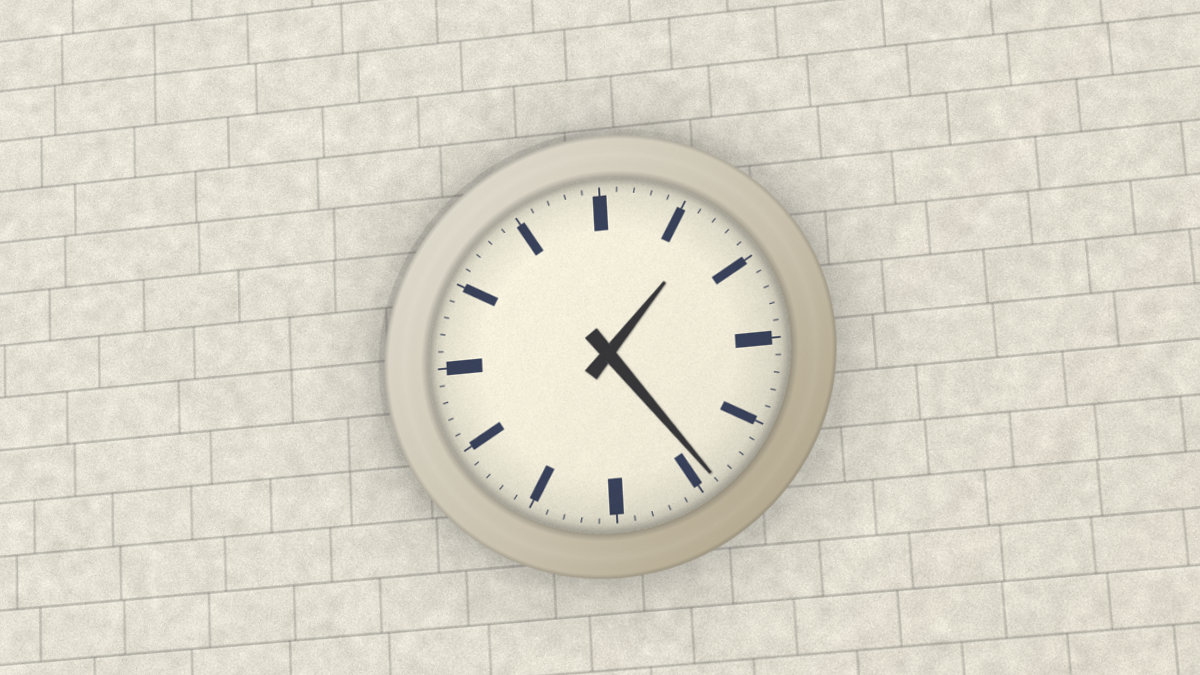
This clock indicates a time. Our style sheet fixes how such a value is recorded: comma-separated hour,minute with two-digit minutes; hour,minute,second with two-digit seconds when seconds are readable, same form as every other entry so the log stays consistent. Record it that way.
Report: 1,24
